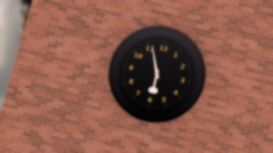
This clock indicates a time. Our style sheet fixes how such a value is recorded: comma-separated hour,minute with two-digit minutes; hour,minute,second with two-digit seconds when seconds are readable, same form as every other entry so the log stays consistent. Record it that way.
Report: 5,56
